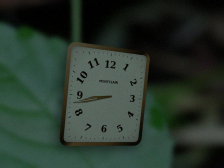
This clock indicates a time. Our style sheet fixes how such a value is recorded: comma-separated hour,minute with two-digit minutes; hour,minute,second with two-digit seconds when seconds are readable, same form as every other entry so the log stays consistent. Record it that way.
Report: 8,43
